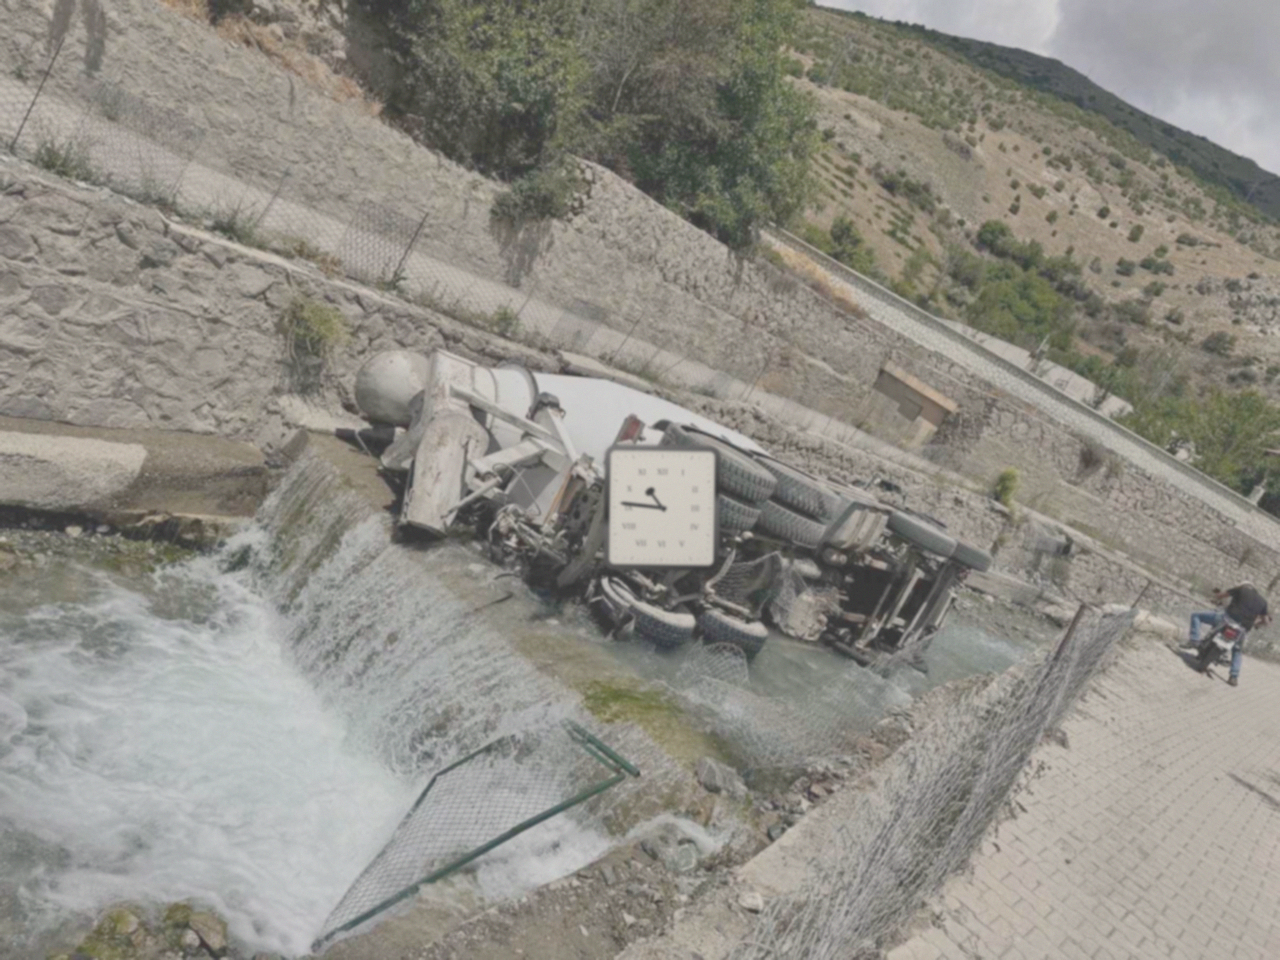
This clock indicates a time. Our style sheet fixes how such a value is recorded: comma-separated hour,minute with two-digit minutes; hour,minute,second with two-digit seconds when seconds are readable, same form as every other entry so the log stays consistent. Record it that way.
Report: 10,46
